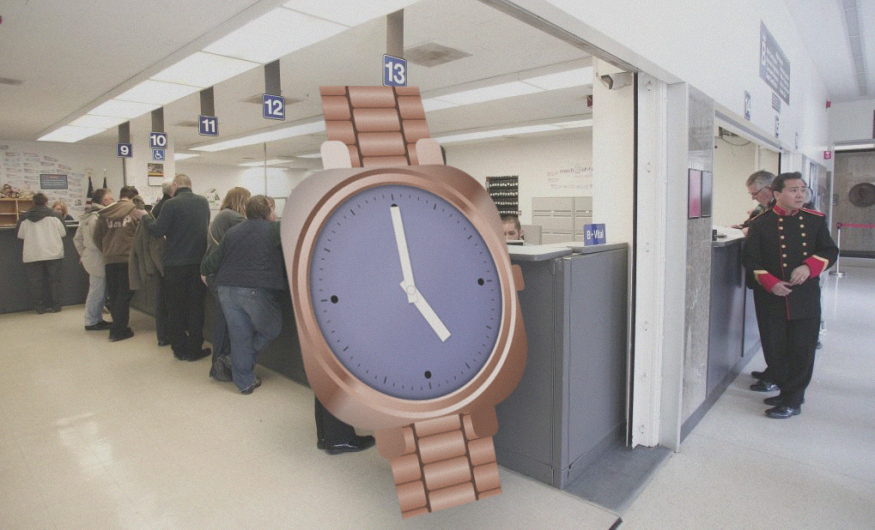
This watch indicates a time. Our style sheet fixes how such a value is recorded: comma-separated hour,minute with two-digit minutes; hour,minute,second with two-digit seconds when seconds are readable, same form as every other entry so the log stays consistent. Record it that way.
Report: 5,00
